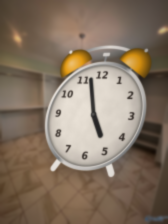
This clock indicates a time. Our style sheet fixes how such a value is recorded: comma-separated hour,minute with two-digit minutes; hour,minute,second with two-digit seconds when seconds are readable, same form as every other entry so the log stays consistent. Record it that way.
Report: 4,57
